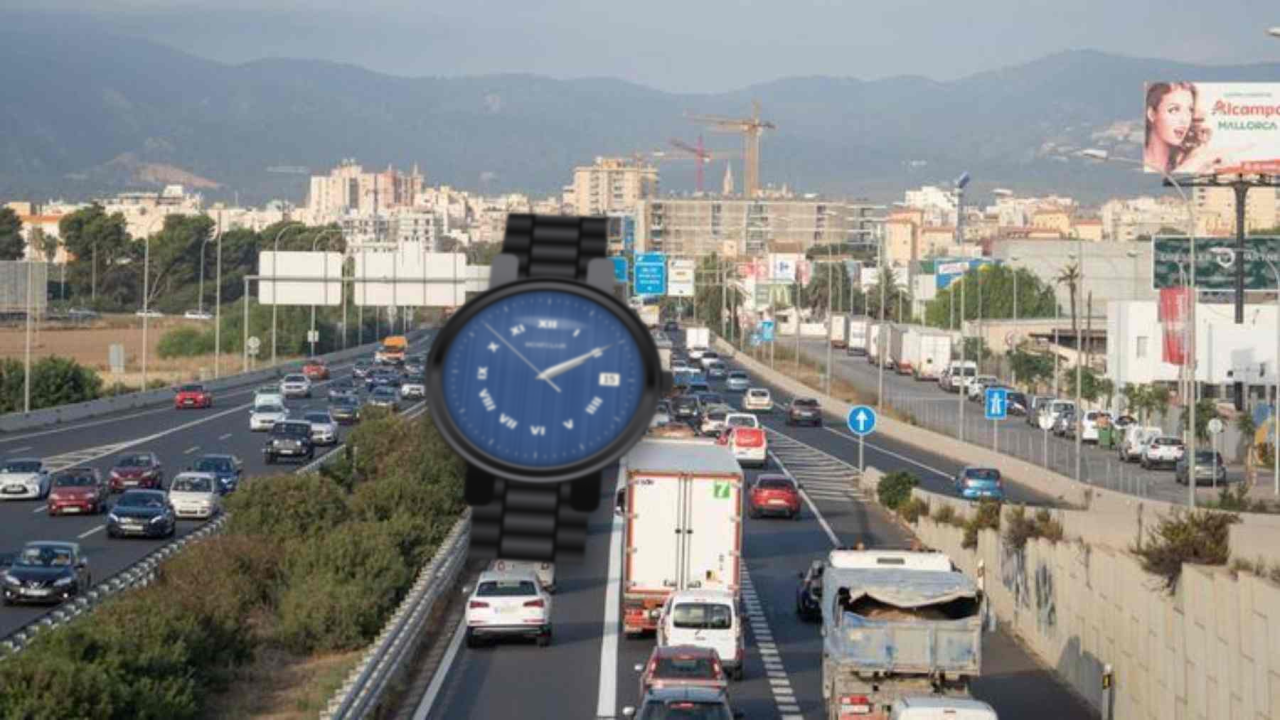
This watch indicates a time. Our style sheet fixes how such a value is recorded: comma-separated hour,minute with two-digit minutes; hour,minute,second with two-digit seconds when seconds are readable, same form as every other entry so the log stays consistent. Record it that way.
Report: 2,09,52
